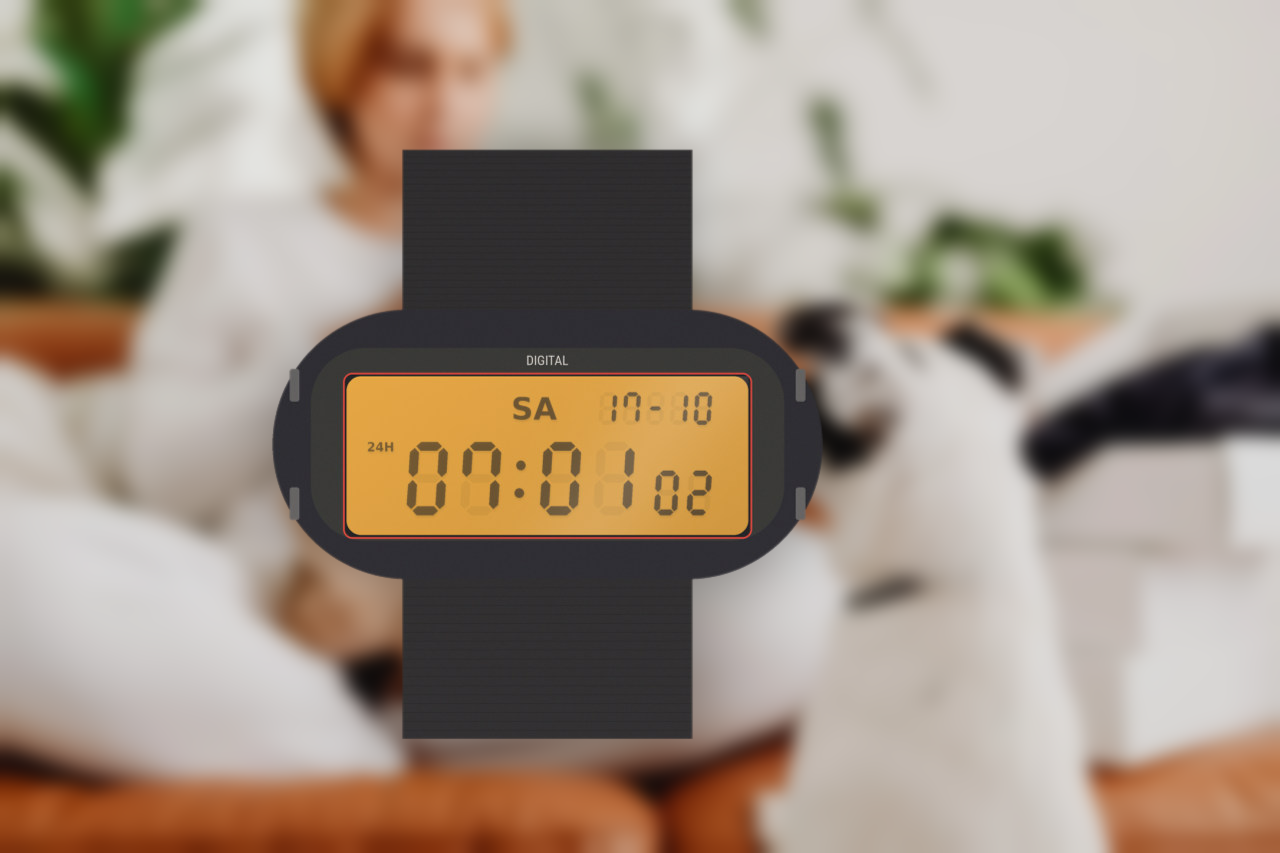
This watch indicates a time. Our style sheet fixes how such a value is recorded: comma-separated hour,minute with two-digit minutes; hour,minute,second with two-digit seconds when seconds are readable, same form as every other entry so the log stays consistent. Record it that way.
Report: 7,01,02
